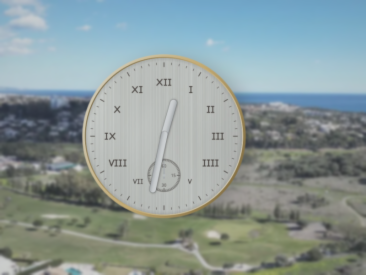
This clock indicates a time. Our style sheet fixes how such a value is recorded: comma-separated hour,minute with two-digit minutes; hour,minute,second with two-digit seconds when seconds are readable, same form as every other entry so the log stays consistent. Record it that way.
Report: 12,32
